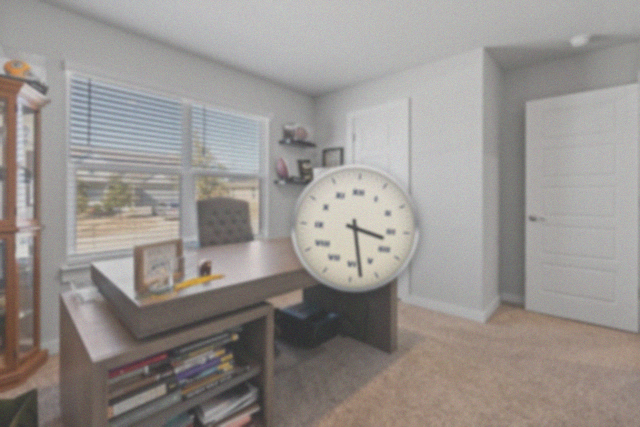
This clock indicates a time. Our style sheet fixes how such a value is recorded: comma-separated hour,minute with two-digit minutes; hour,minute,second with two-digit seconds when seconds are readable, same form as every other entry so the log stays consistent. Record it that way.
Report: 3,28
